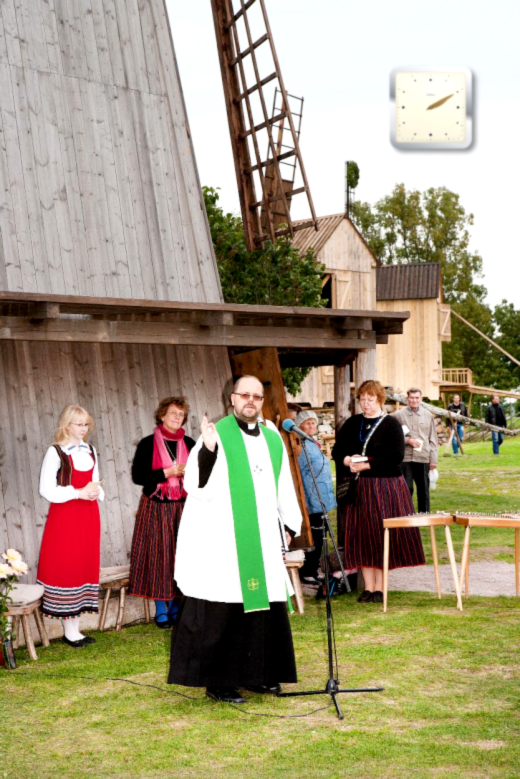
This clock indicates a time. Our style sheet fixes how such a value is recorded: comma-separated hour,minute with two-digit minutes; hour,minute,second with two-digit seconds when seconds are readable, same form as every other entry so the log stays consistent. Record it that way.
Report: 2,10
